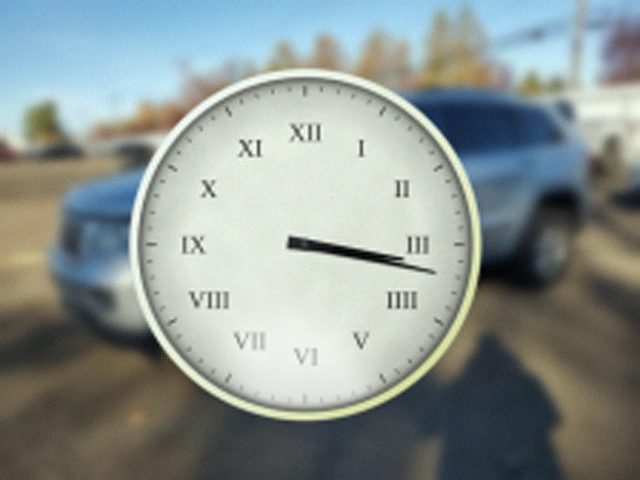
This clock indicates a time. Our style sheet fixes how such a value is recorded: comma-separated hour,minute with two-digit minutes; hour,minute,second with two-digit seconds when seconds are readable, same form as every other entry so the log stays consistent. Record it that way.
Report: 3,17
